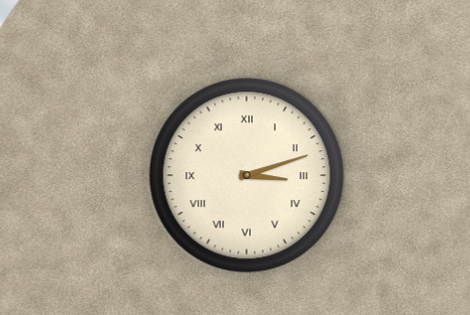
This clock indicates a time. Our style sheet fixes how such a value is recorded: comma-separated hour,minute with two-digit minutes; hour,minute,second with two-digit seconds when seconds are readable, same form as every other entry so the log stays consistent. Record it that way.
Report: 3,12
